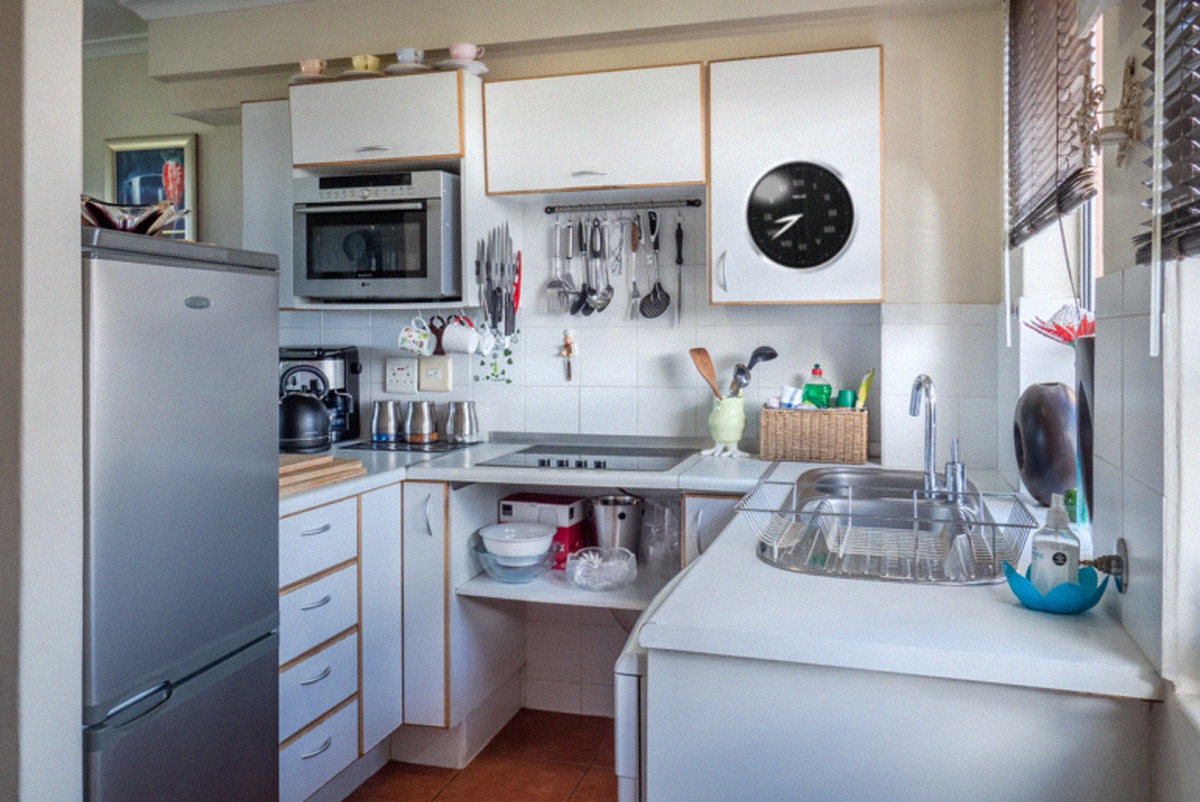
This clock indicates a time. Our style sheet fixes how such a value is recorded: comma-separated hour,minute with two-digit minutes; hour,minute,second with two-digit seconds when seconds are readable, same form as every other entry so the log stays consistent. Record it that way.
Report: 8,39
